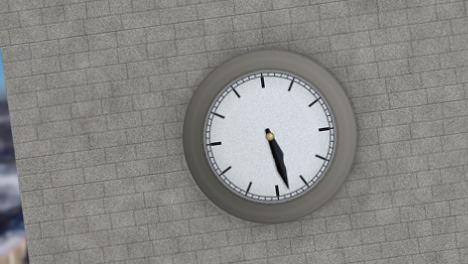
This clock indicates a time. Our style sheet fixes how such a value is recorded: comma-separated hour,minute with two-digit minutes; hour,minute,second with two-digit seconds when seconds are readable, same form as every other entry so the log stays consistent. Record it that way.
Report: 5,28
